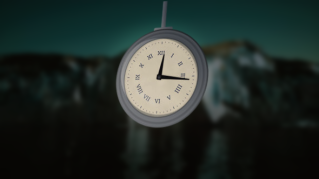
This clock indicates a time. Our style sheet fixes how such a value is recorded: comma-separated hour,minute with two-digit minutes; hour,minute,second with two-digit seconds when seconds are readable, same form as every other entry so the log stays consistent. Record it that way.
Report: 12,16
